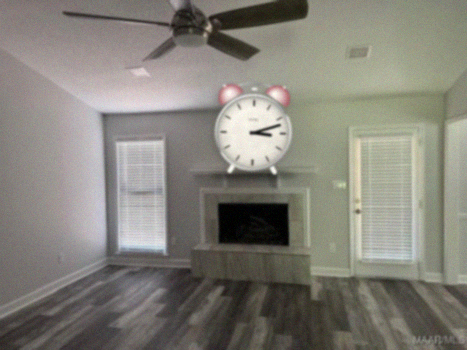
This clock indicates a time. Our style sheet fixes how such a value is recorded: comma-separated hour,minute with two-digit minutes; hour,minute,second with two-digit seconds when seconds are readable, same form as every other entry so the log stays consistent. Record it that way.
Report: 3,12
